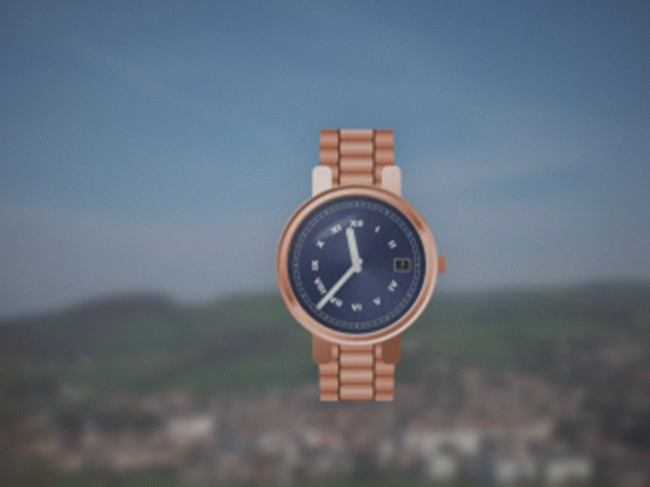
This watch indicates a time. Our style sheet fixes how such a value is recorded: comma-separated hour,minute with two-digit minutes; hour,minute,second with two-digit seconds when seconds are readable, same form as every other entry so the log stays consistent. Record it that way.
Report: 11,37
